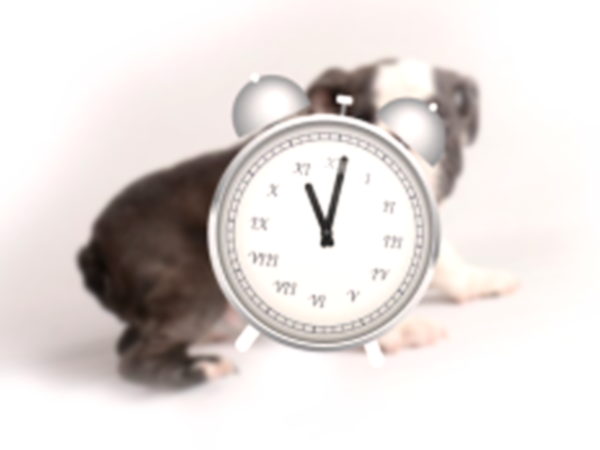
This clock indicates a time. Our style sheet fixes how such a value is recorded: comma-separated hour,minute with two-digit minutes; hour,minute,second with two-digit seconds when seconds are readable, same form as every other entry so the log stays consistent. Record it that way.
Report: 11,01
